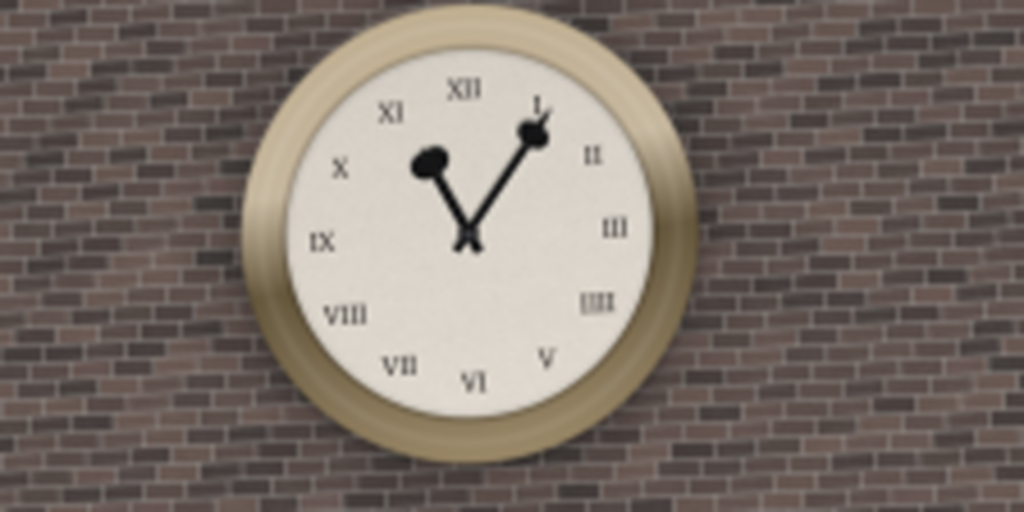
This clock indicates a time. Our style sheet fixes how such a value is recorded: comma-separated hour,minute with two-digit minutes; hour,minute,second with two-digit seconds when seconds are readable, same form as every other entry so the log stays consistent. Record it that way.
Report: 11,06
